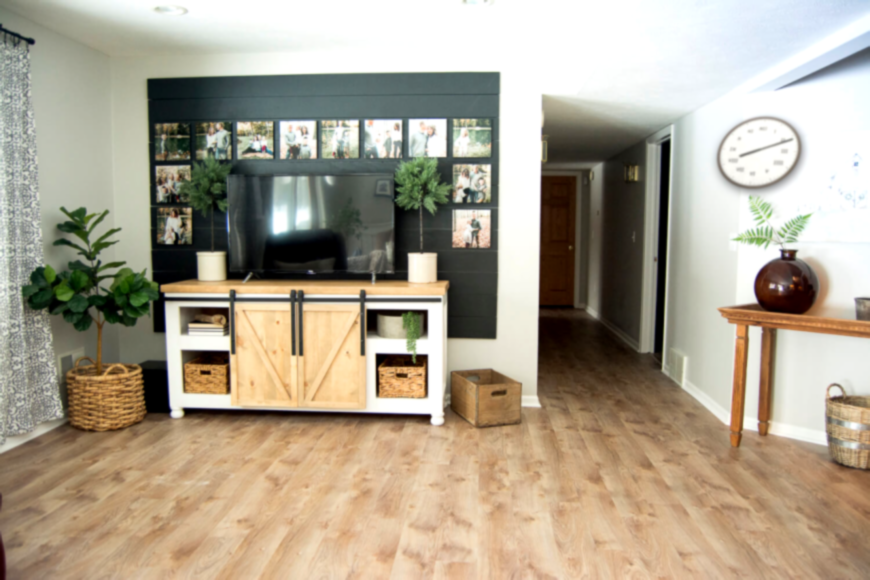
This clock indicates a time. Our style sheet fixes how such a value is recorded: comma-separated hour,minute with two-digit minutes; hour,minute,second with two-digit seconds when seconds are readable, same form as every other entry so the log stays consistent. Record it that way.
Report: 8,11
